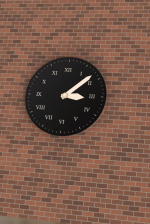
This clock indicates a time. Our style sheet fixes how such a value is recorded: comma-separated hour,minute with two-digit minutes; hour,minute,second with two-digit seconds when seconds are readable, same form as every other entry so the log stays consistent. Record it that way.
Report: 3,08
